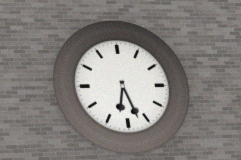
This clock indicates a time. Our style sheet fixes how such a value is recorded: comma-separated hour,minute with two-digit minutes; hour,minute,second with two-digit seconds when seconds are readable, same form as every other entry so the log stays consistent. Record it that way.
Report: 6,27
